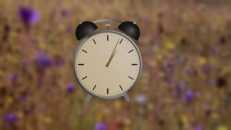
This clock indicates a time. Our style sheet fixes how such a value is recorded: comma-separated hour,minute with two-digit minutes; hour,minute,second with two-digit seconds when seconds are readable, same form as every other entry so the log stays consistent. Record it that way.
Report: 1,04
